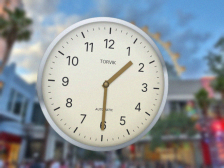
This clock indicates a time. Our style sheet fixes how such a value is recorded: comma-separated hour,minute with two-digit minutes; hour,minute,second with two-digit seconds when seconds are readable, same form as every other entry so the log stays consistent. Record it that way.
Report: 1,30
